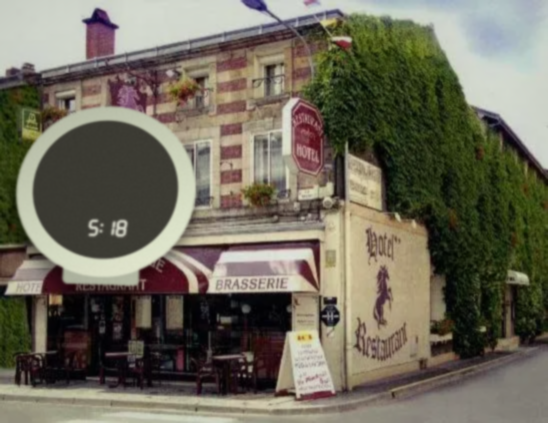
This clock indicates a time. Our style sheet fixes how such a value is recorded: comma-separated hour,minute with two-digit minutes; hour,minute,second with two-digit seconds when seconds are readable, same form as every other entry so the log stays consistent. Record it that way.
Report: 5,18
